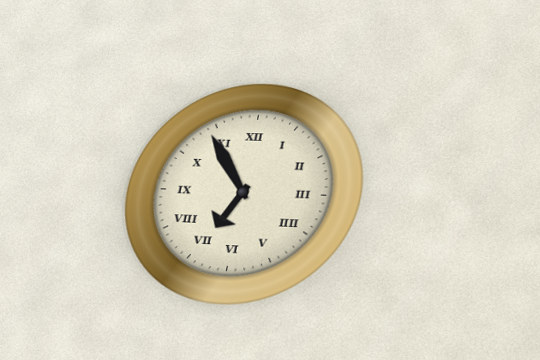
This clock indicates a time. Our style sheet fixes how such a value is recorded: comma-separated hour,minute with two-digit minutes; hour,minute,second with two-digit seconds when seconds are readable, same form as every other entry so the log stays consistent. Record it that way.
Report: 6,54
